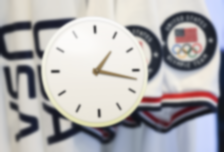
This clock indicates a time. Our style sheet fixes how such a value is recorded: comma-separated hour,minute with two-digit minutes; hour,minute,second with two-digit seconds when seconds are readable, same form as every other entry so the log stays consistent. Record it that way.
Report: 1,17
